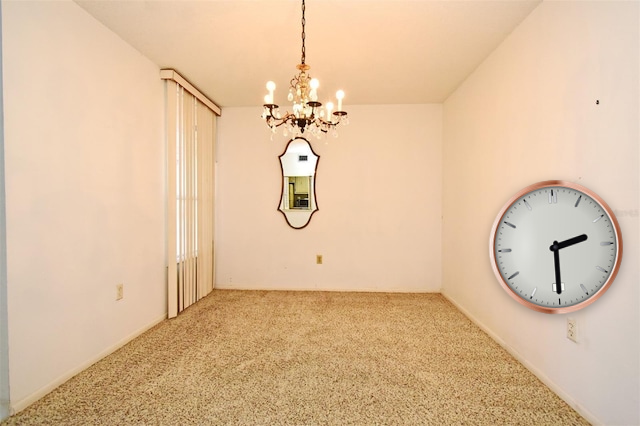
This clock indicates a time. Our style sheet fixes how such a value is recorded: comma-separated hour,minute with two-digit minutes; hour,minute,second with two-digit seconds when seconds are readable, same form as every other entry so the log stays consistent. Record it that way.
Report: 2,30
